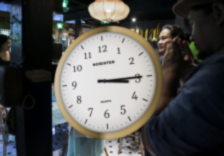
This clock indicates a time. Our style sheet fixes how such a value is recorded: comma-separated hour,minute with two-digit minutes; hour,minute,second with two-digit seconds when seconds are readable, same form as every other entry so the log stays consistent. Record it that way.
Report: 3,15
